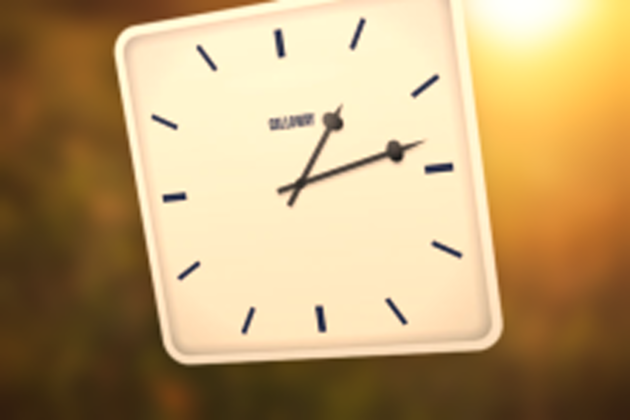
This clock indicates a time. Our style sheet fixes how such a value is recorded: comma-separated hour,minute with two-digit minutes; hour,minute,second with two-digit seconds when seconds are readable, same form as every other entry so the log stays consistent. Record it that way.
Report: 1,13
